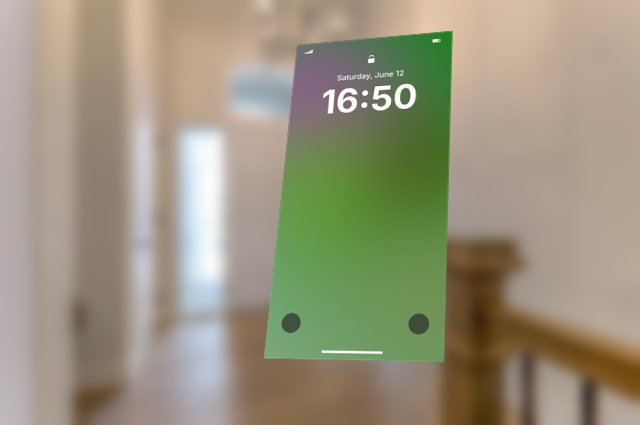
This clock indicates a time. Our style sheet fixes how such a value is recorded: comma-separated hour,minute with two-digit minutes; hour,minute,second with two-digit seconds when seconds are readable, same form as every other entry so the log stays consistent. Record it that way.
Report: 16,50
